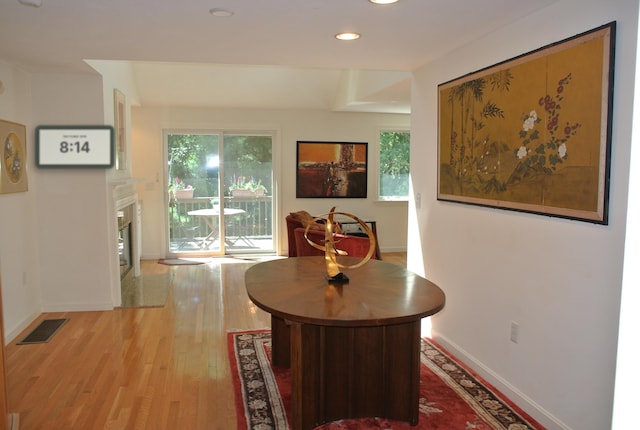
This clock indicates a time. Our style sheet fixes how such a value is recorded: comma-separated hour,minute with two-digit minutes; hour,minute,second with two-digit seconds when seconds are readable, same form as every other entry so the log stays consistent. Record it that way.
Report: 8,14
